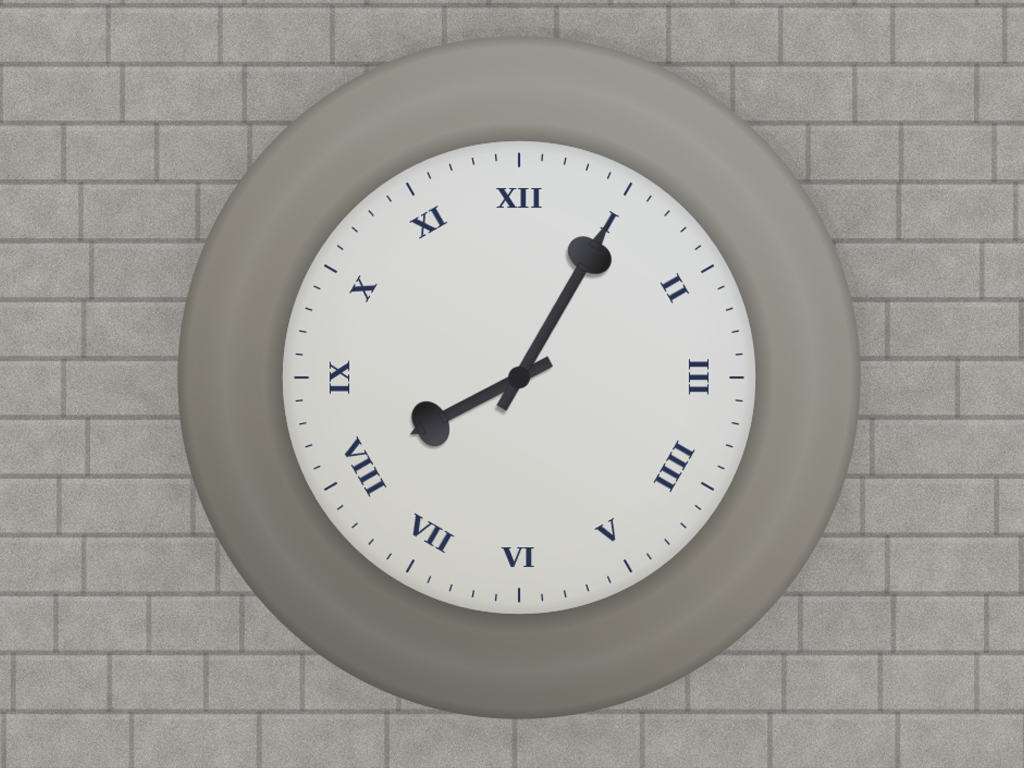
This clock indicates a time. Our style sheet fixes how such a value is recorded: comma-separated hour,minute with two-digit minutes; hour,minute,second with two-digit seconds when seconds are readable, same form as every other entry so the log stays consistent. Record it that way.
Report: 8,05
